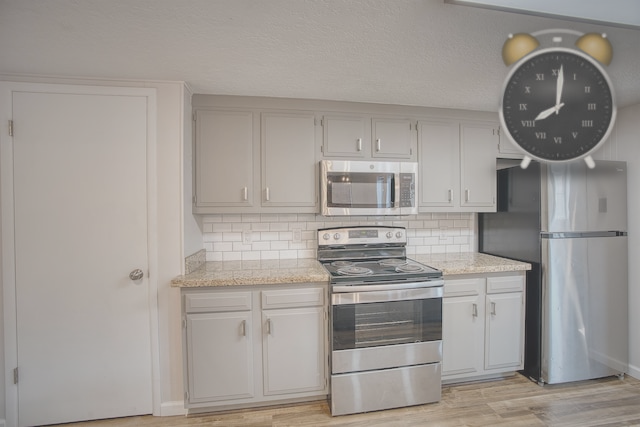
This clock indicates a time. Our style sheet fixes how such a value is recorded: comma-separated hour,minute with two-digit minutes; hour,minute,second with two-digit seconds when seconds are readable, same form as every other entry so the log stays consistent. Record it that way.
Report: 8,01
